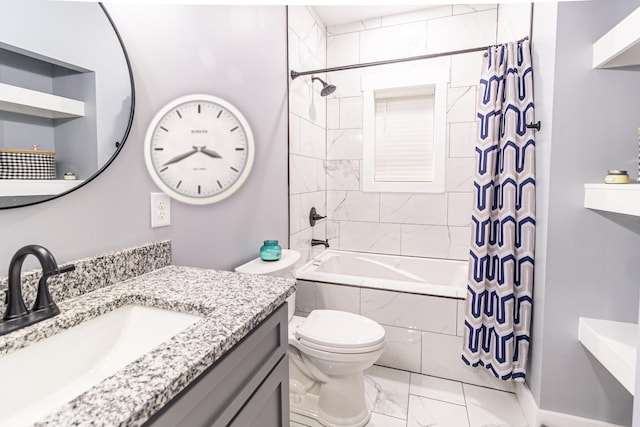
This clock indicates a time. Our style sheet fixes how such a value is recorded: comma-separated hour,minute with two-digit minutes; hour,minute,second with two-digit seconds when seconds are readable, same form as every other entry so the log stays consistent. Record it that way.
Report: 3,41
